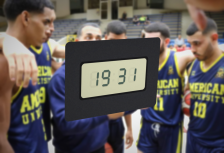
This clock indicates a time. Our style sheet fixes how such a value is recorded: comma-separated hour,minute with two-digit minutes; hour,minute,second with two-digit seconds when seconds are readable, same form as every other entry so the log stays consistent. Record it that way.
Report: 19,31
